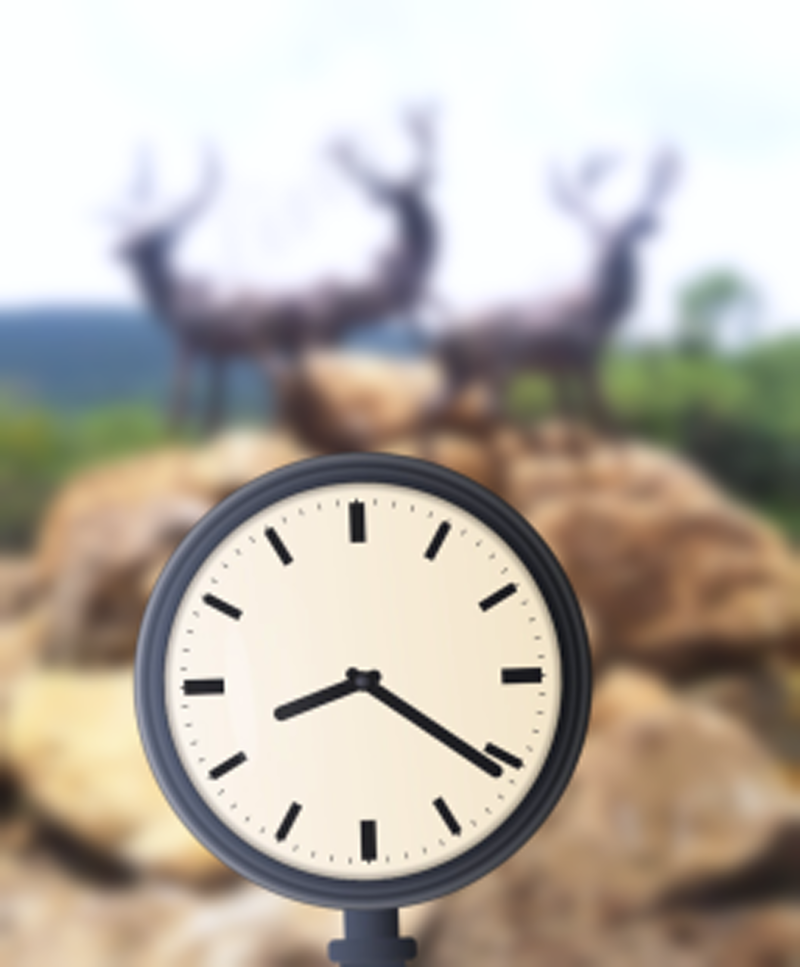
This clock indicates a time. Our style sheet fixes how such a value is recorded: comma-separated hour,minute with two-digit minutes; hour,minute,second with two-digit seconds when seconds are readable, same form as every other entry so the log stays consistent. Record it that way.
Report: 8,21
